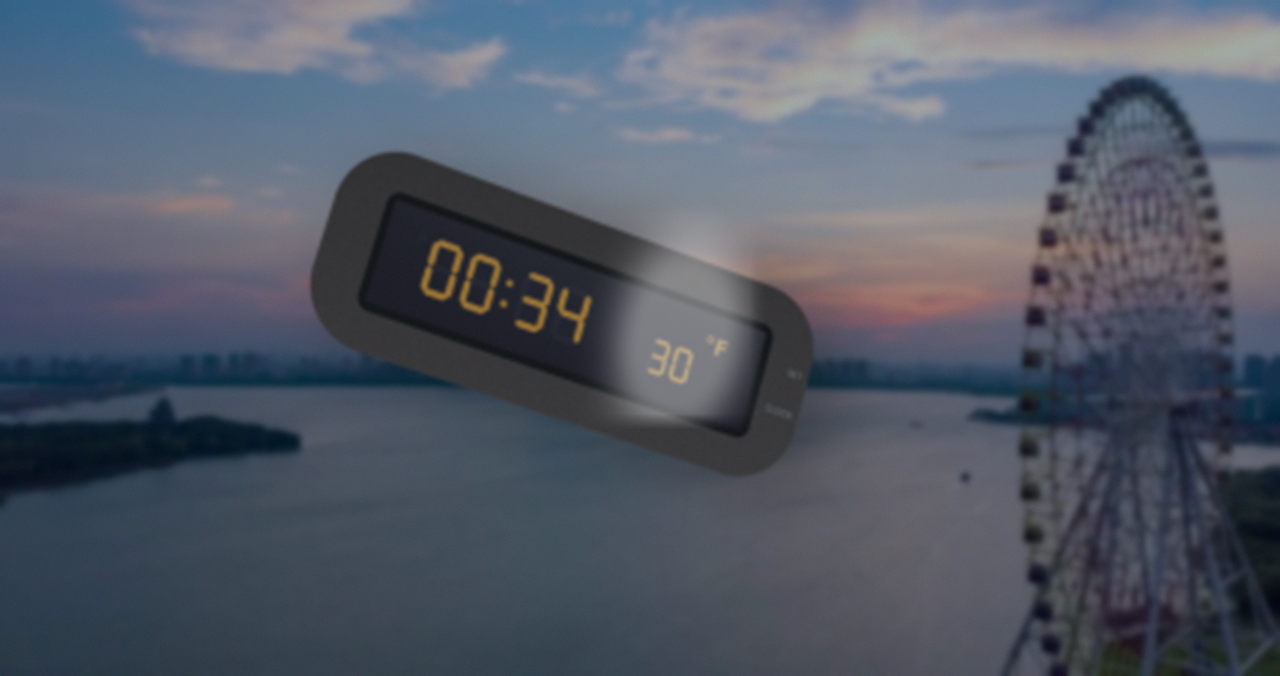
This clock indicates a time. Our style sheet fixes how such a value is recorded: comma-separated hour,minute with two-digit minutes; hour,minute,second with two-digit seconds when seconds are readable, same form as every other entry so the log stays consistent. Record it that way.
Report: 0,34
